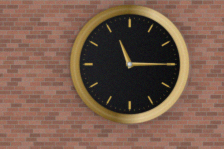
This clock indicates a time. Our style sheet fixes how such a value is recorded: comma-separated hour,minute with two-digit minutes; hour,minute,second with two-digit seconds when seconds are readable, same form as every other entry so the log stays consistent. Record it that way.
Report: 11,15
